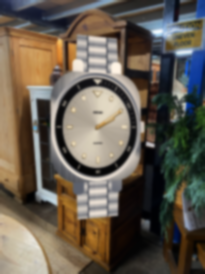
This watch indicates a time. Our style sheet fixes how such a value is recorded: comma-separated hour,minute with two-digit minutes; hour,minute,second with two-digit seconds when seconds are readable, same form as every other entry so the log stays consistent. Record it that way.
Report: 2,10
